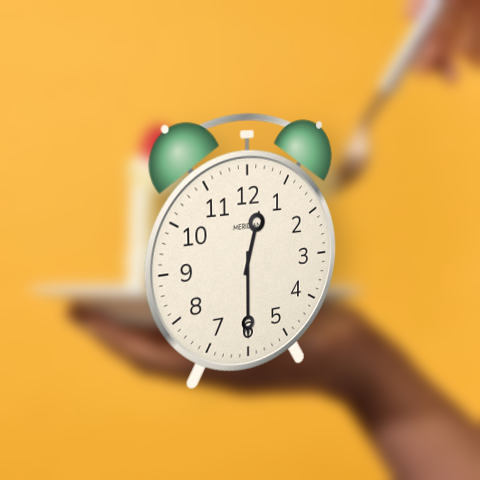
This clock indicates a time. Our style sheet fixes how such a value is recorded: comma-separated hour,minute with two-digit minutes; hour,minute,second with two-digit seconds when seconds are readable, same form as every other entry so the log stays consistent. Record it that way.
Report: 12,30
